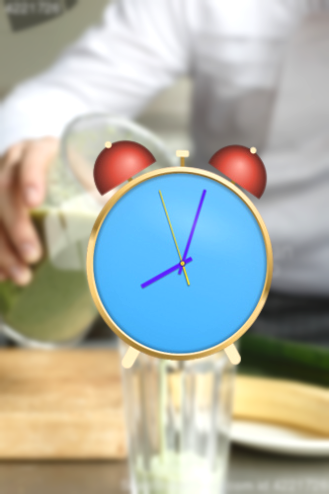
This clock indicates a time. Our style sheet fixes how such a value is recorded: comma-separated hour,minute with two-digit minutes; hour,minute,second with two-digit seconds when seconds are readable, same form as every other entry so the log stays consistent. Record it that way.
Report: 8,02,57
